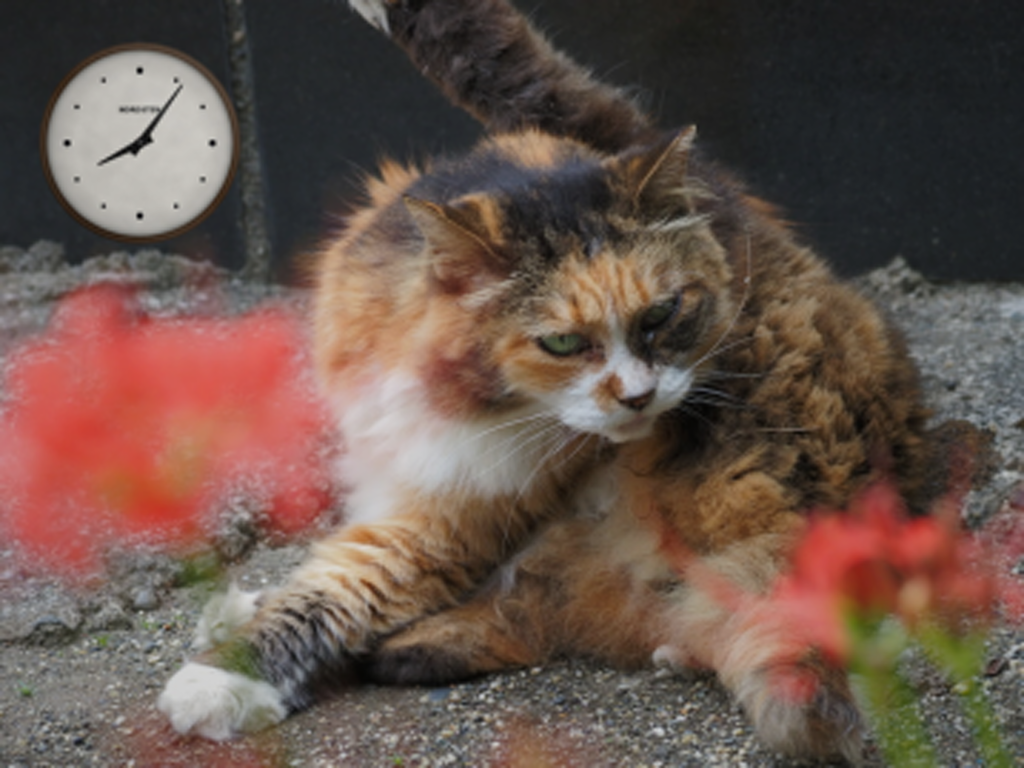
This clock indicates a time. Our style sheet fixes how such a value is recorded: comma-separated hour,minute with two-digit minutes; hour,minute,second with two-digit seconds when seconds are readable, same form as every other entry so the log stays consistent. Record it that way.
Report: 8,06
